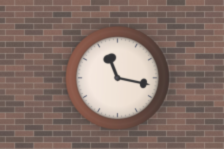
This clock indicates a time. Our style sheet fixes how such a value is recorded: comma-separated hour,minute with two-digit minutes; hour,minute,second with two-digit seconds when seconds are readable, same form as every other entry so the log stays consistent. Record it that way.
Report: 11,17
